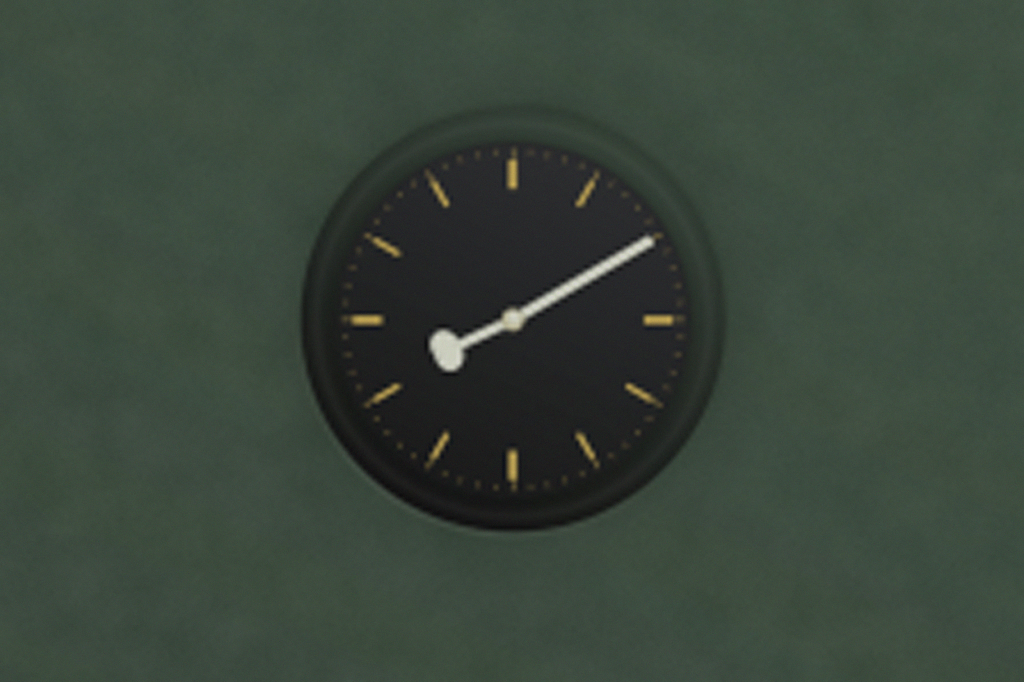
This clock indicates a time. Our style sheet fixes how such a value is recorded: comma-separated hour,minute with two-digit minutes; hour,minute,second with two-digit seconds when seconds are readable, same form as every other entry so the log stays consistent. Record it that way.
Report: 8,10
